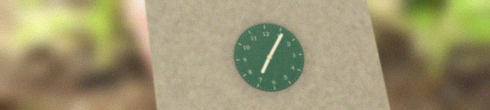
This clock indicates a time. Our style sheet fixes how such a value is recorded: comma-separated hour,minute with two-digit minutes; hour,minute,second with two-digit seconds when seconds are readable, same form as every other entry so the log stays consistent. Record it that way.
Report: 7,06
